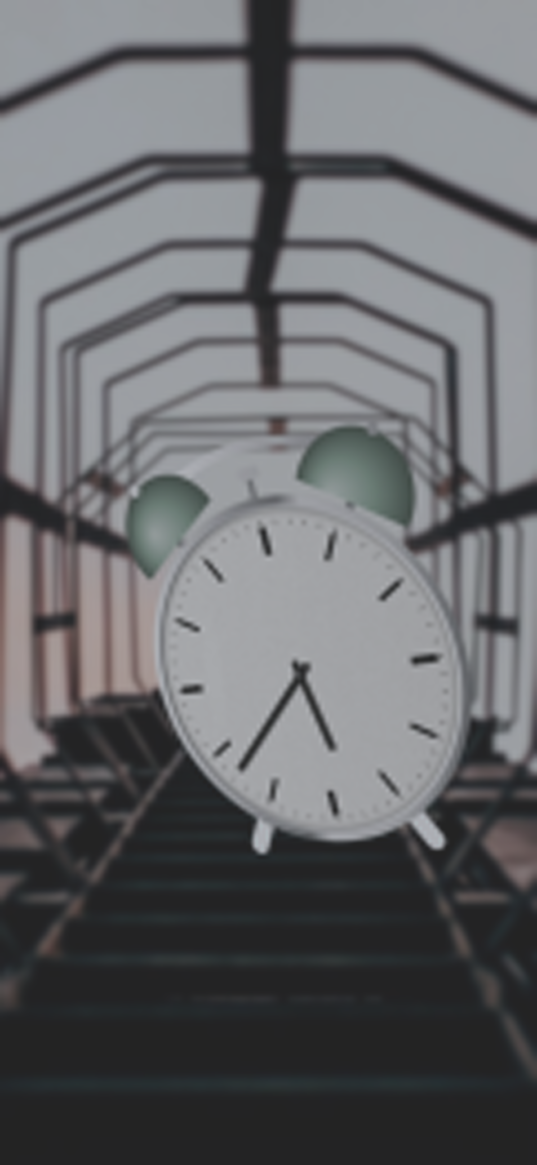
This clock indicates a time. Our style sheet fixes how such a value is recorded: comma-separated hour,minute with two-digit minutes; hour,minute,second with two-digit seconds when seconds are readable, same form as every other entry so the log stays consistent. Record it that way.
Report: 5,38
